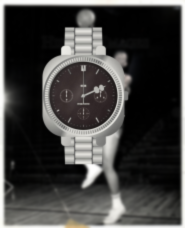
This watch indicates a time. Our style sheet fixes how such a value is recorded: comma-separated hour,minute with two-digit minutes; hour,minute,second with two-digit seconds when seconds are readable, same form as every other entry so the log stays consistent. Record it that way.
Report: 2,11
